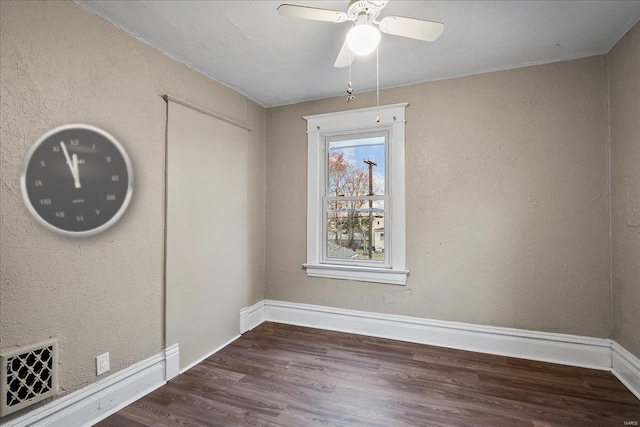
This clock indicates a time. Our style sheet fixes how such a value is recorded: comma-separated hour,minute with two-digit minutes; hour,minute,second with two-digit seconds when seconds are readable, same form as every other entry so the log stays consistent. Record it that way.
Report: 11,57
